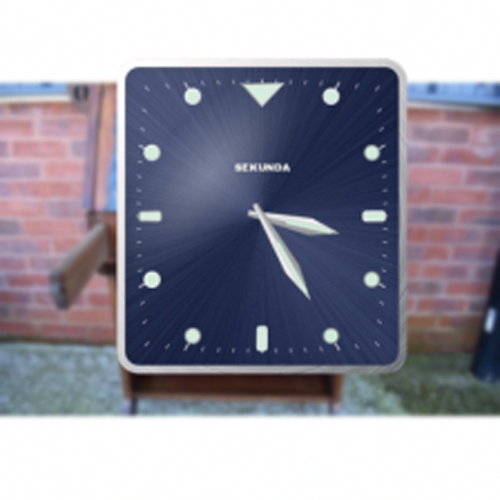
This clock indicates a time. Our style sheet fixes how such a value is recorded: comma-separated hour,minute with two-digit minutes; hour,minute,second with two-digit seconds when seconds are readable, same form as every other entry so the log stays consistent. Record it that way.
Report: 3,25
